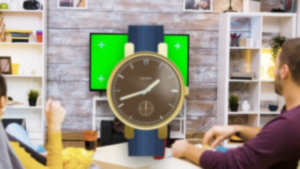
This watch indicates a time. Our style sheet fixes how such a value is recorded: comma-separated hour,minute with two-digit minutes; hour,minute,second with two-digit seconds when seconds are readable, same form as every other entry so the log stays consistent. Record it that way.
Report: 1,42
